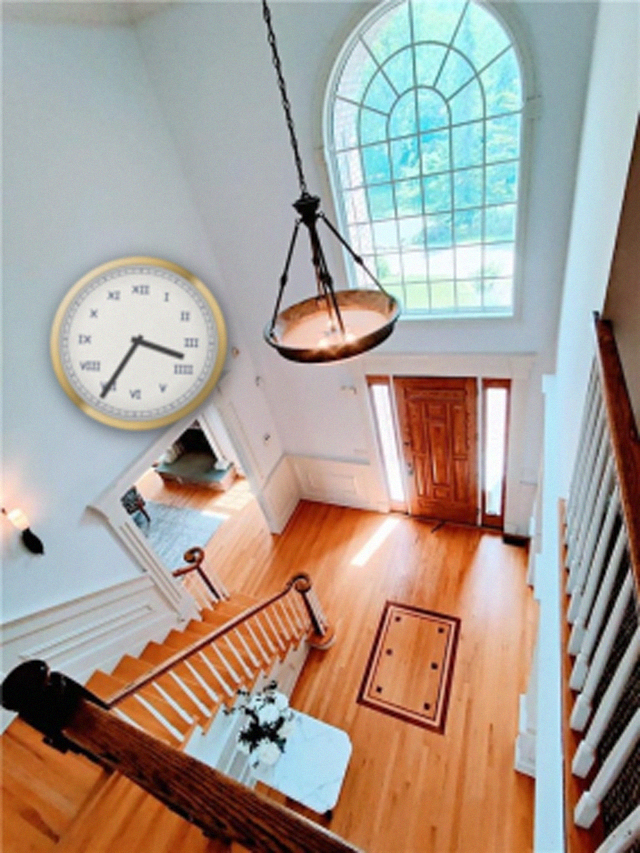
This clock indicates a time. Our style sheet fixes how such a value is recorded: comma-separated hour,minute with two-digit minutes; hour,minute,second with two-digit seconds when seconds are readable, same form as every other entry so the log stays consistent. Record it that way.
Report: 3,35
